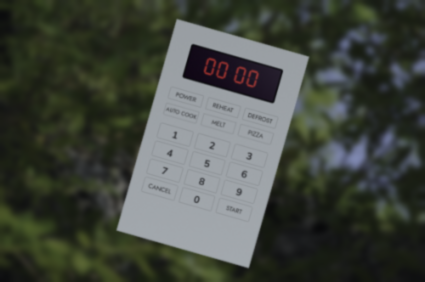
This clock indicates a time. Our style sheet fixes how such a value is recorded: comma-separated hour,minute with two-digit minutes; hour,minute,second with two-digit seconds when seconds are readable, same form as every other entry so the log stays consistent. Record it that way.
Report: 0,00
